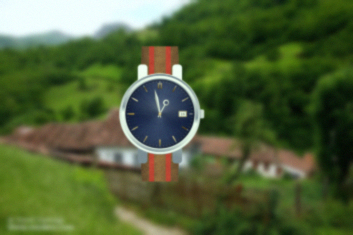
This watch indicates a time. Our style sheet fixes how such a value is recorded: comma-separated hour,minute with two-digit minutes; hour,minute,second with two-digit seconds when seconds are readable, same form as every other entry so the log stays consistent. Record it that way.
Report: 12,58
